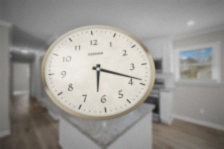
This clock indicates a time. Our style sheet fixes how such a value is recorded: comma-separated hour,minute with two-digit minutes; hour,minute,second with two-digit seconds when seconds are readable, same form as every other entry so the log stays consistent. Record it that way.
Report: 6,19
